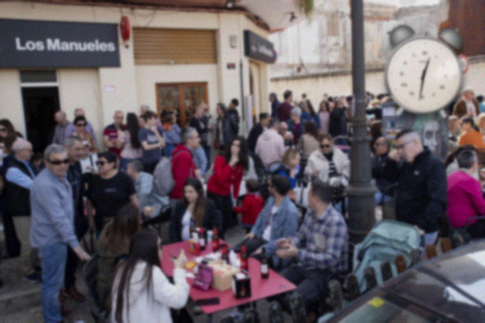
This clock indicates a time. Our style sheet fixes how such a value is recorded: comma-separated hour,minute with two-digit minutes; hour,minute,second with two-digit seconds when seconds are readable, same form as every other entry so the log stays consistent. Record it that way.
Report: 12,31
